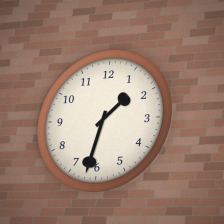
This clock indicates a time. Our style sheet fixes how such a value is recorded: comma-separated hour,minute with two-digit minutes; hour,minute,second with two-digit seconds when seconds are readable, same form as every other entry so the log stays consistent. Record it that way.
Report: 1,32
